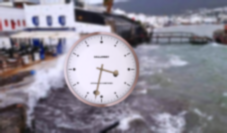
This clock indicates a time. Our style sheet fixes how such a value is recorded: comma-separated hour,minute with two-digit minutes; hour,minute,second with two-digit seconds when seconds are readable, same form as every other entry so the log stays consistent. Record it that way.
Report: 3,32
